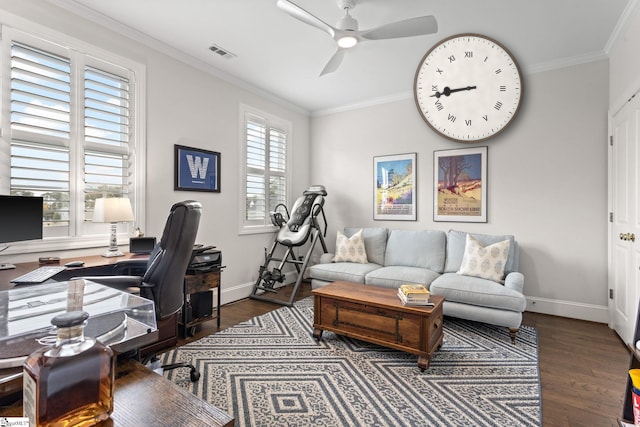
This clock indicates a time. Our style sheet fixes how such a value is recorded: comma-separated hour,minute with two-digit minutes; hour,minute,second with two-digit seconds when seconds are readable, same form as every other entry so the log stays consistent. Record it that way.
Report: 8,43
